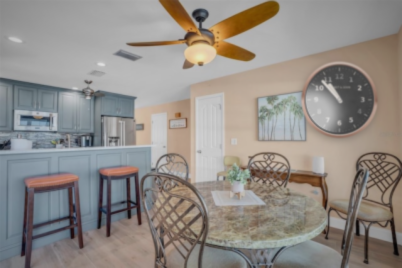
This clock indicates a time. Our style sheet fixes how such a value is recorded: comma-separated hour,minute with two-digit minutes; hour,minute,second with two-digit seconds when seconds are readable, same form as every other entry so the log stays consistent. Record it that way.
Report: 10,53
